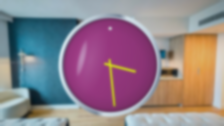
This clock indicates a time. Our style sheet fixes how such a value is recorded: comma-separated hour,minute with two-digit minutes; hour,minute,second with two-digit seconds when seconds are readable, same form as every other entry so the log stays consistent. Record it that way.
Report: 3,29
